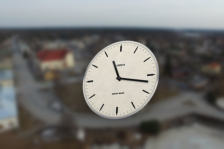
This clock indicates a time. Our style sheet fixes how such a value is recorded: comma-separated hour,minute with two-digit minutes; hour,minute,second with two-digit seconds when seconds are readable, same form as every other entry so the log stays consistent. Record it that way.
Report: 11,17
